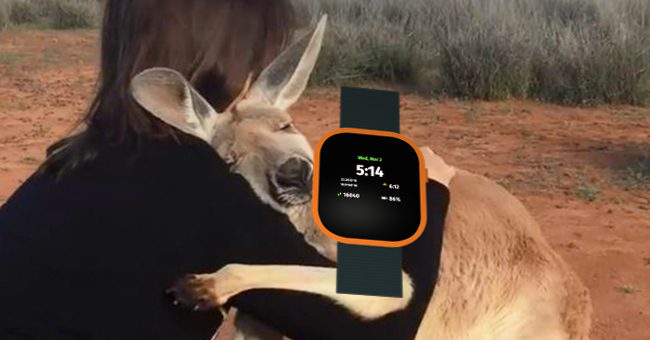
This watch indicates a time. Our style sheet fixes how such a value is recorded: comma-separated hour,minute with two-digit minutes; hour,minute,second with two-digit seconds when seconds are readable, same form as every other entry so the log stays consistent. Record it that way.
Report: 5,14
